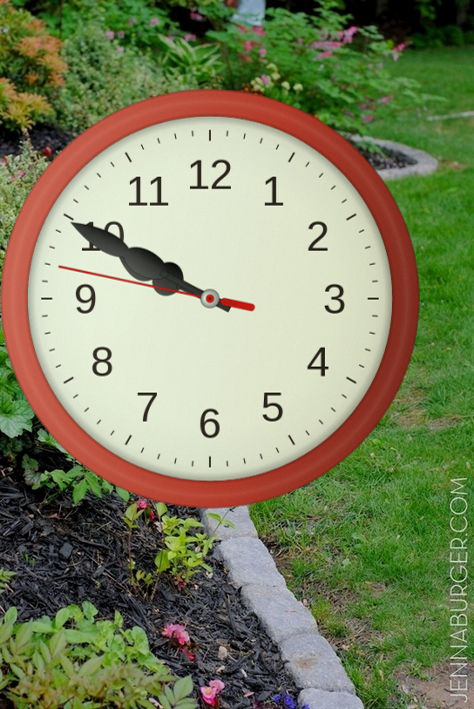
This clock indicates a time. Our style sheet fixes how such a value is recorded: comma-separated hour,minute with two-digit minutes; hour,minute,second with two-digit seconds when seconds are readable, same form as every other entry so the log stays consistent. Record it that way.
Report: 9,49,47
